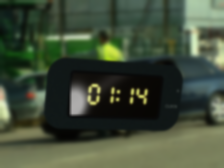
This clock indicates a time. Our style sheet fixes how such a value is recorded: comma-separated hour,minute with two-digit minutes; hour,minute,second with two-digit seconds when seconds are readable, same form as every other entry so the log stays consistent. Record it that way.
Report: 1,14
